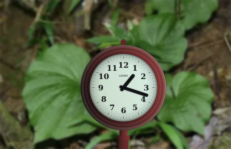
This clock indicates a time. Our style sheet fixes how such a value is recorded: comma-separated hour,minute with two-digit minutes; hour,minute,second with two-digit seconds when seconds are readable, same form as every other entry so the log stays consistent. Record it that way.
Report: 1,18
